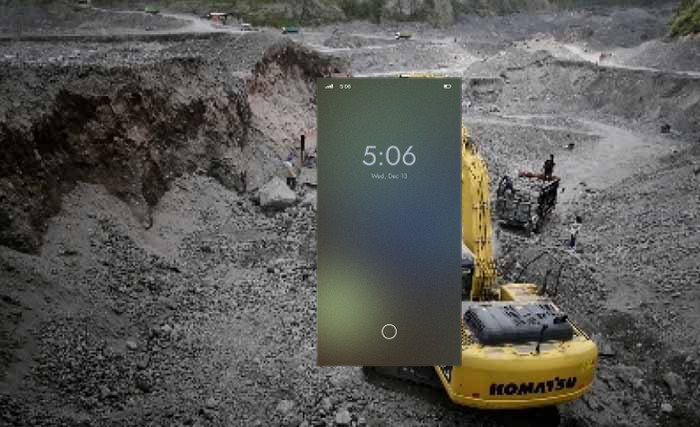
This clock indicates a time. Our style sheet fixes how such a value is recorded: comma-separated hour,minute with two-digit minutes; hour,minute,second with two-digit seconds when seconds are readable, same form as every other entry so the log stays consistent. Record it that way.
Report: 5,06
